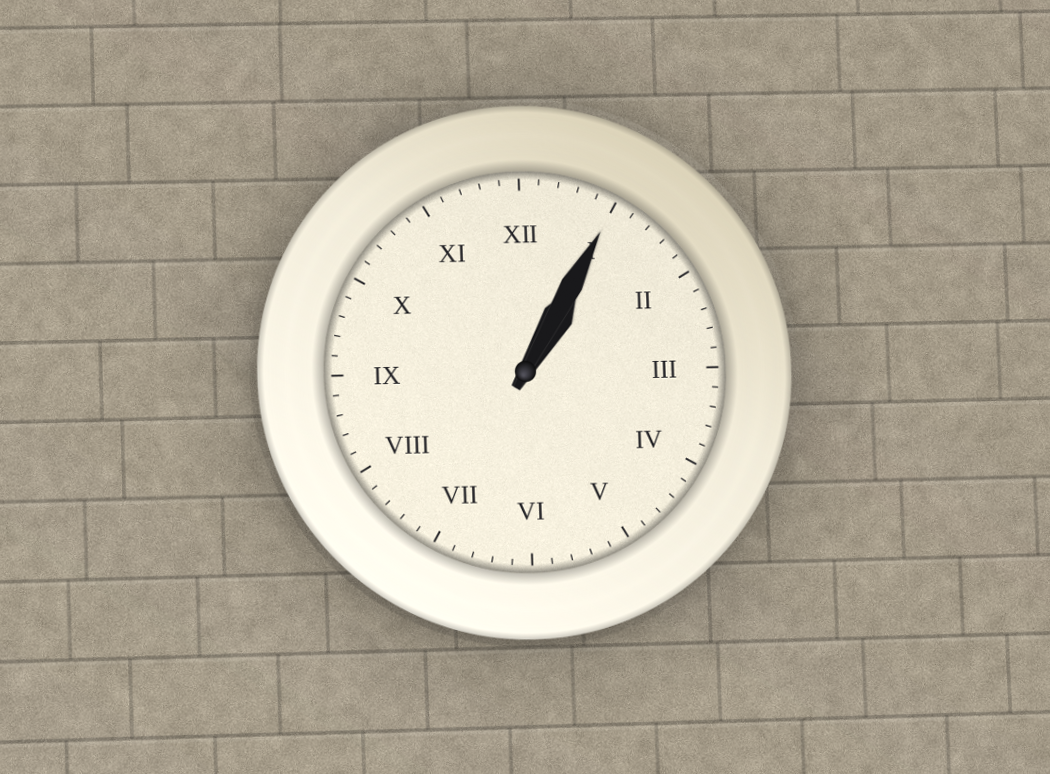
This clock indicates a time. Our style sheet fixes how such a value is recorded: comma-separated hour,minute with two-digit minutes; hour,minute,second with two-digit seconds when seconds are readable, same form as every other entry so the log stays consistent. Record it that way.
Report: 1,05
